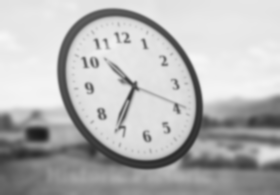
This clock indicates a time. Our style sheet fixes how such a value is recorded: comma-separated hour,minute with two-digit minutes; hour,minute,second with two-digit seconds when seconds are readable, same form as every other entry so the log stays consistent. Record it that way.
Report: 10,36,19
